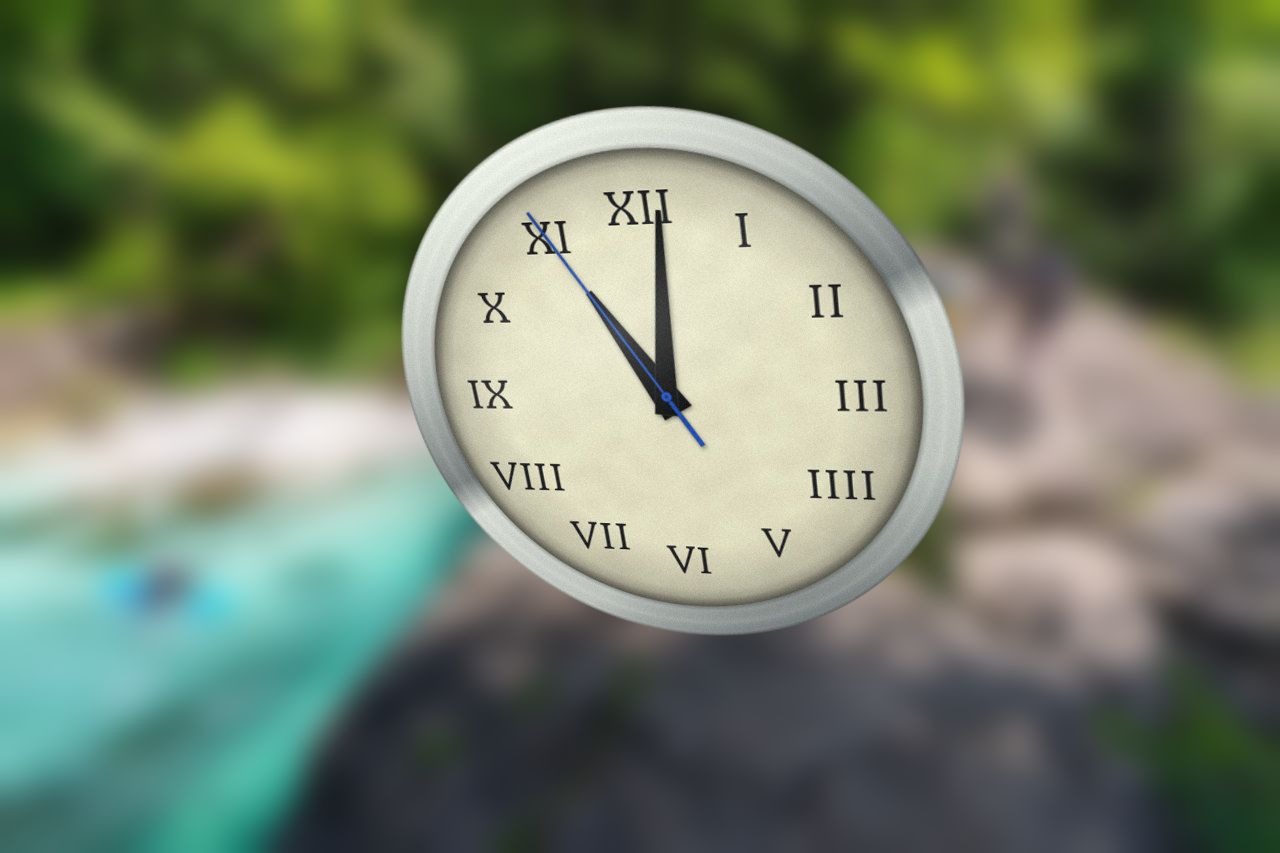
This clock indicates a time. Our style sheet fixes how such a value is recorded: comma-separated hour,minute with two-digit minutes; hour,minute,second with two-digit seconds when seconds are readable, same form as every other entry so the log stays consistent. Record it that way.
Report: 11,00,55
